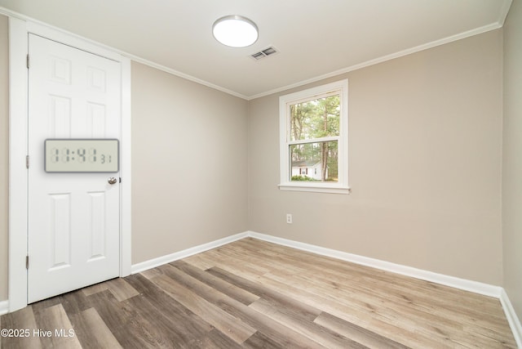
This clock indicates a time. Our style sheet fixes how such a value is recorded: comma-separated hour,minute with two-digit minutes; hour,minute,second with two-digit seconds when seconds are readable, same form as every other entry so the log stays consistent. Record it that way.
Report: 11,41,31
